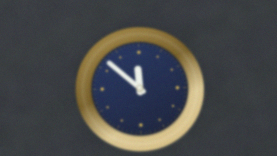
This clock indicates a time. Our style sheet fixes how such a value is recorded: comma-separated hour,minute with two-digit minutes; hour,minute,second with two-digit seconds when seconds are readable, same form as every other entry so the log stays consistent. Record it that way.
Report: 11,52
